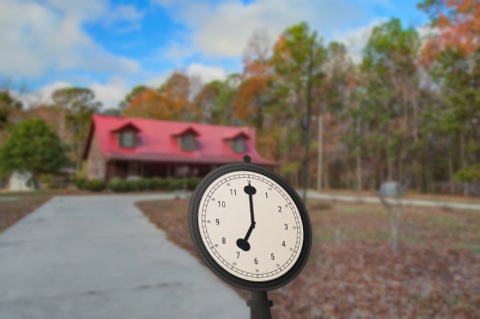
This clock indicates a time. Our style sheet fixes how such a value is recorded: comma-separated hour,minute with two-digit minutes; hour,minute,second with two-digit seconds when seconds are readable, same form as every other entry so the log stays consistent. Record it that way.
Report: 7,00
